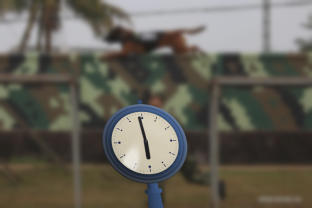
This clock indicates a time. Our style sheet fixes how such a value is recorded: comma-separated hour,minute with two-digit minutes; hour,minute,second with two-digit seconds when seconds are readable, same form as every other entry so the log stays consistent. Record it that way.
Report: 5,59
